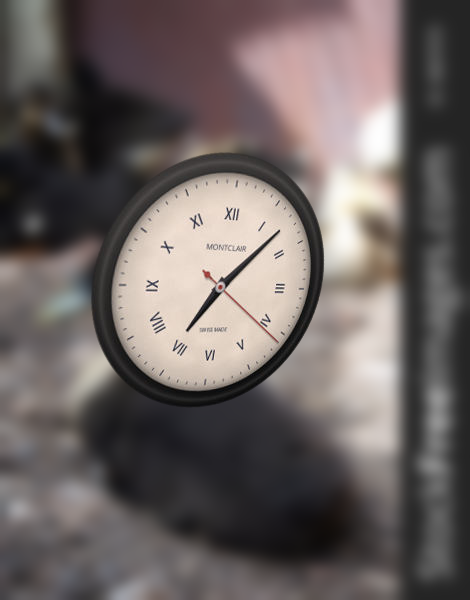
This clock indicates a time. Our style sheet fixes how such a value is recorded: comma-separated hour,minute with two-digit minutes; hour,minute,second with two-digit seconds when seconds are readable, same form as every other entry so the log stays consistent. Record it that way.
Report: 7,07,21
